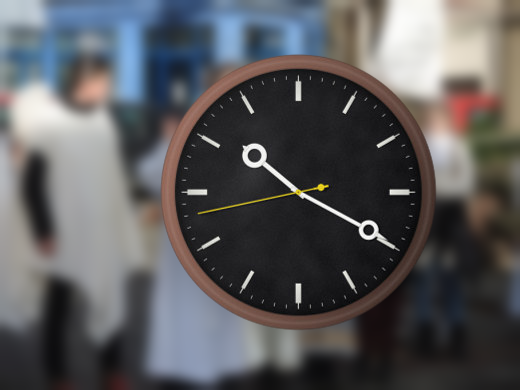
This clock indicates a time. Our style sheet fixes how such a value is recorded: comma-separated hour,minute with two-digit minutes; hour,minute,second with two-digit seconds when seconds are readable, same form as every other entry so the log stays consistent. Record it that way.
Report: 10,19,43
